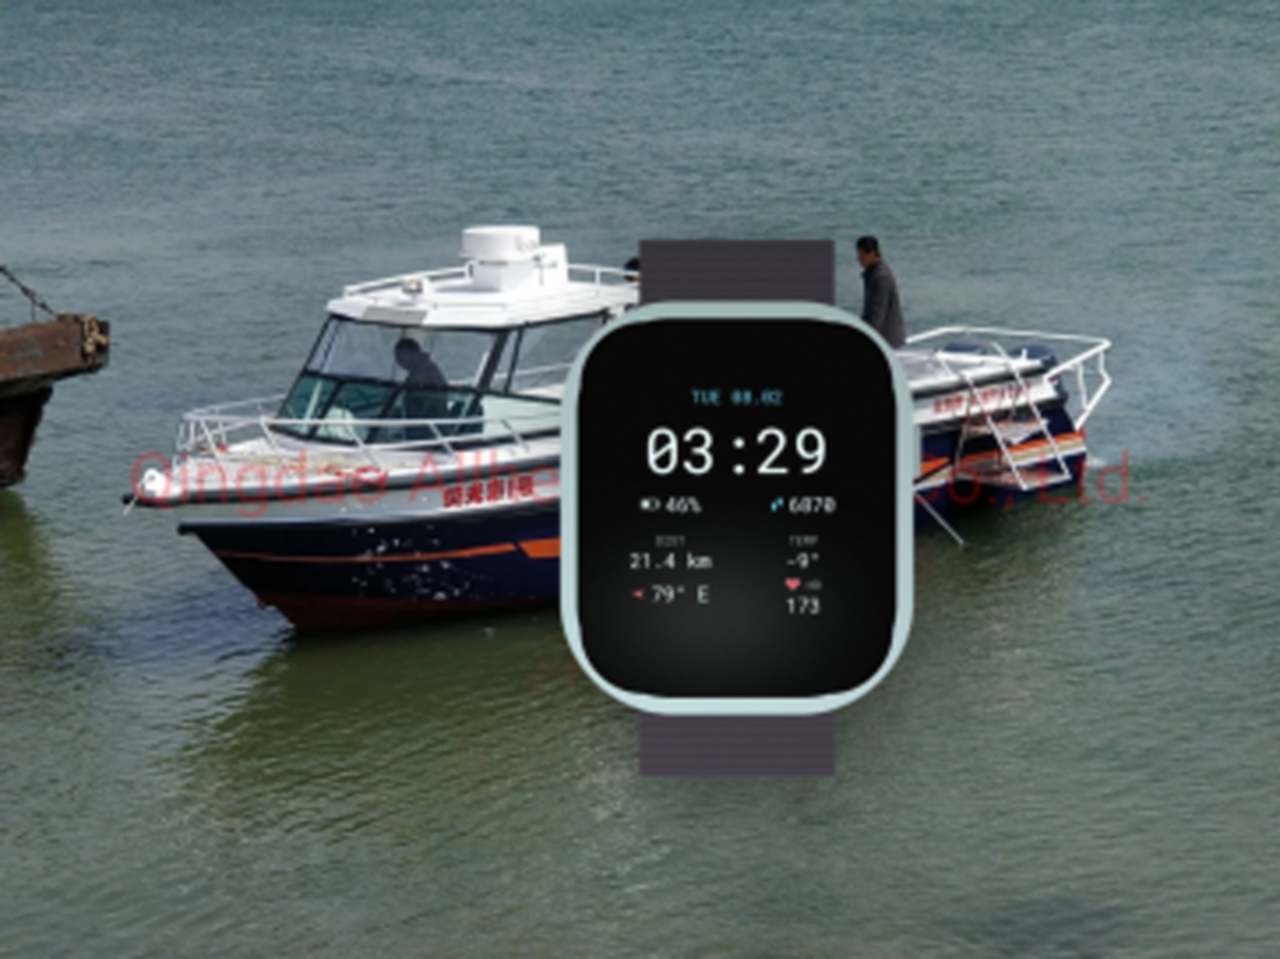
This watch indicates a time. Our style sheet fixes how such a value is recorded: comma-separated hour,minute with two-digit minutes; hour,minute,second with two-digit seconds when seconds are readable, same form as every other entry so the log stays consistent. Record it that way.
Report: 3,29
